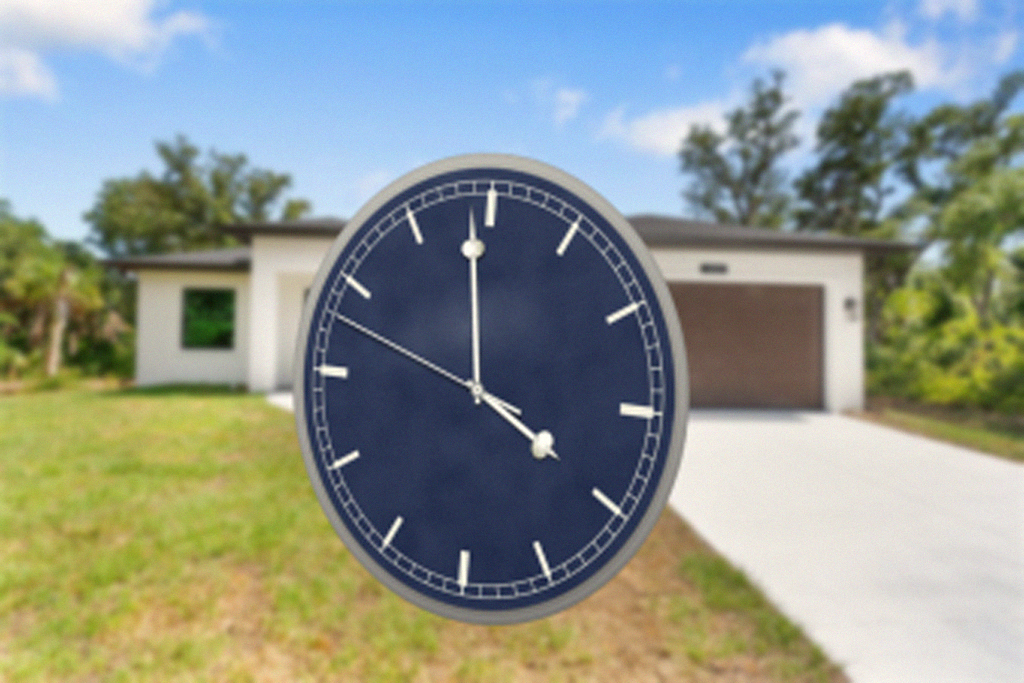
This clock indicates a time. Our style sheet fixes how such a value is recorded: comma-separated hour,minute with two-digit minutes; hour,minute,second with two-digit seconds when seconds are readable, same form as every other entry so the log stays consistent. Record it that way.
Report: 3,58,48
